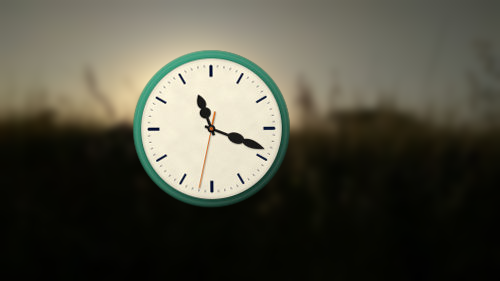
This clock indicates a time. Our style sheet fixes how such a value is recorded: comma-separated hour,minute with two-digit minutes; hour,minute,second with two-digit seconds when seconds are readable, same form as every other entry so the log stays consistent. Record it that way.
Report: 11,18,32
